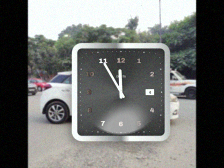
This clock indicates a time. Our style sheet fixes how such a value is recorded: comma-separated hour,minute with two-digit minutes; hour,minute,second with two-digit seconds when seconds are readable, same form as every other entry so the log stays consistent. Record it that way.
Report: 11,55
